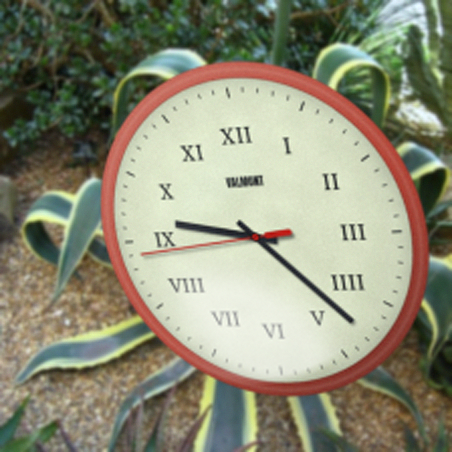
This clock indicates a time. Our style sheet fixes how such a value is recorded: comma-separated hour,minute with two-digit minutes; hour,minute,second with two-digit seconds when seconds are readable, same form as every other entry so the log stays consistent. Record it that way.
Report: 9,22,44
